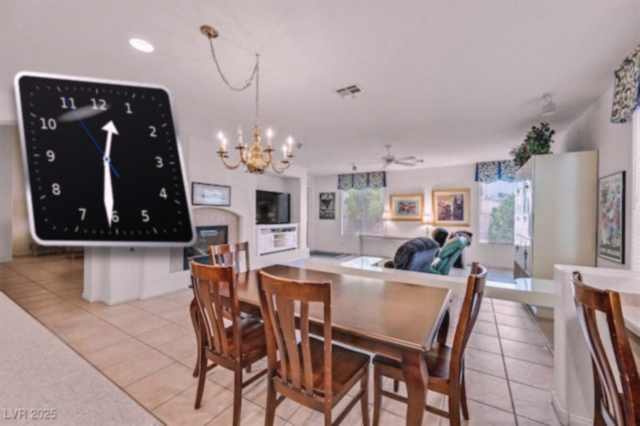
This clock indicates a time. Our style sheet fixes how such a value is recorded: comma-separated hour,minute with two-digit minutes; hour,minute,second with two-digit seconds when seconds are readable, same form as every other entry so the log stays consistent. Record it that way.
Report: 12,30,55
